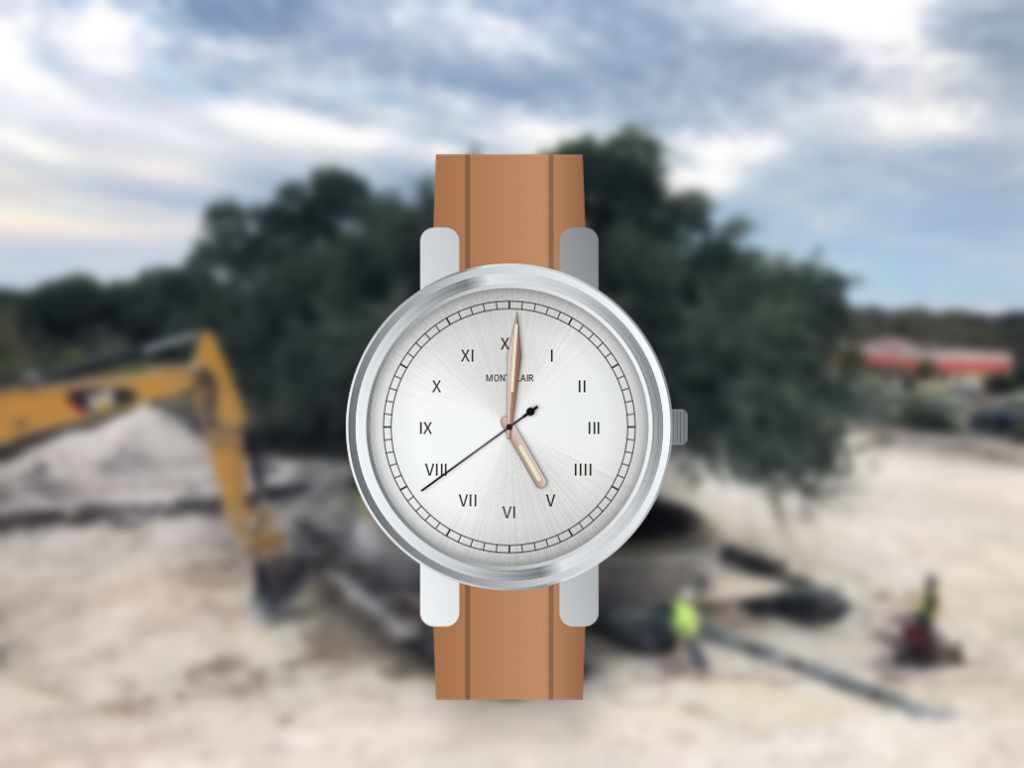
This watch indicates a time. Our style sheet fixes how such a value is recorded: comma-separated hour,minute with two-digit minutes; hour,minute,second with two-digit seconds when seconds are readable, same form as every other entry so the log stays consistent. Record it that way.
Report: 5,00,39
